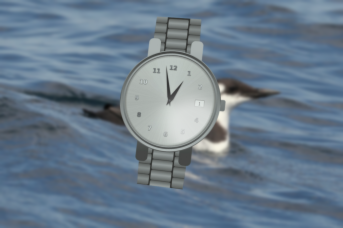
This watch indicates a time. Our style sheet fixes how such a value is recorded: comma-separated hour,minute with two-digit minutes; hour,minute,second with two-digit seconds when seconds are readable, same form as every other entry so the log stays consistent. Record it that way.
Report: 12,58
